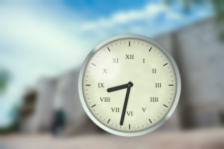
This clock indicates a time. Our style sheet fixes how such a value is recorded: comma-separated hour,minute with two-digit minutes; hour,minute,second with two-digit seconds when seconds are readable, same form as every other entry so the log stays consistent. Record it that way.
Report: 8,32
